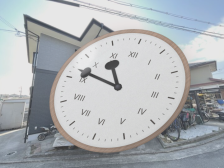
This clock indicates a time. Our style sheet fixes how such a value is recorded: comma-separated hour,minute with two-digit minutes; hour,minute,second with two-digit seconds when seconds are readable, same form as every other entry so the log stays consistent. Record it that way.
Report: 10,47
